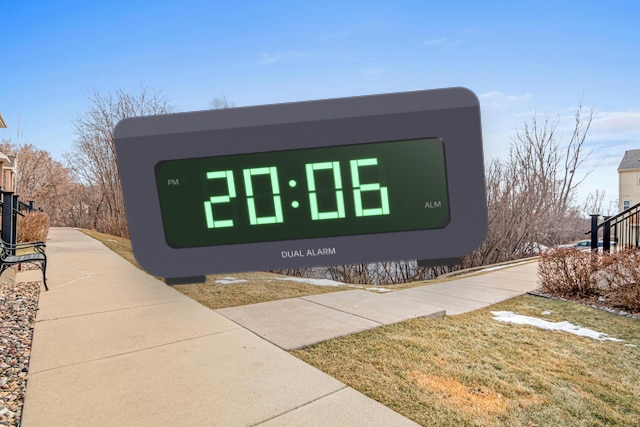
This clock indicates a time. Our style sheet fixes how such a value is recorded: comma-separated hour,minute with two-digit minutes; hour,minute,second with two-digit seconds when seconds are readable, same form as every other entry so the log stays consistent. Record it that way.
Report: 20,06
